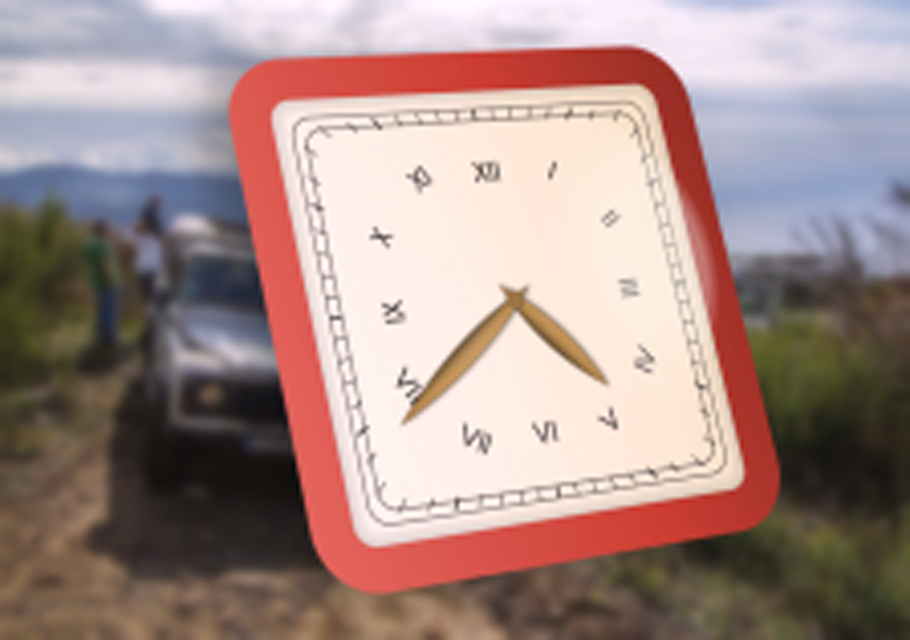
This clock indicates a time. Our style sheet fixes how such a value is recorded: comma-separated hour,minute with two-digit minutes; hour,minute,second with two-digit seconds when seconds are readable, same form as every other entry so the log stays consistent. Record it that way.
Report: 4,39
